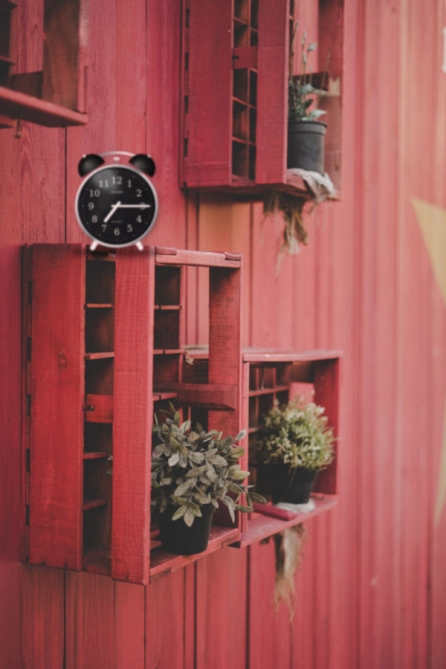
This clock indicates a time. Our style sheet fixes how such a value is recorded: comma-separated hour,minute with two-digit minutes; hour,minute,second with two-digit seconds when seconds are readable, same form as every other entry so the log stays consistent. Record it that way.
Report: 7,15
